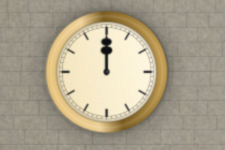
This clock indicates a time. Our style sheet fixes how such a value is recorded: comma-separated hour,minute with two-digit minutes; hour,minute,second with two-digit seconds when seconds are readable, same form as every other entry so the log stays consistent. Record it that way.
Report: 12,00
